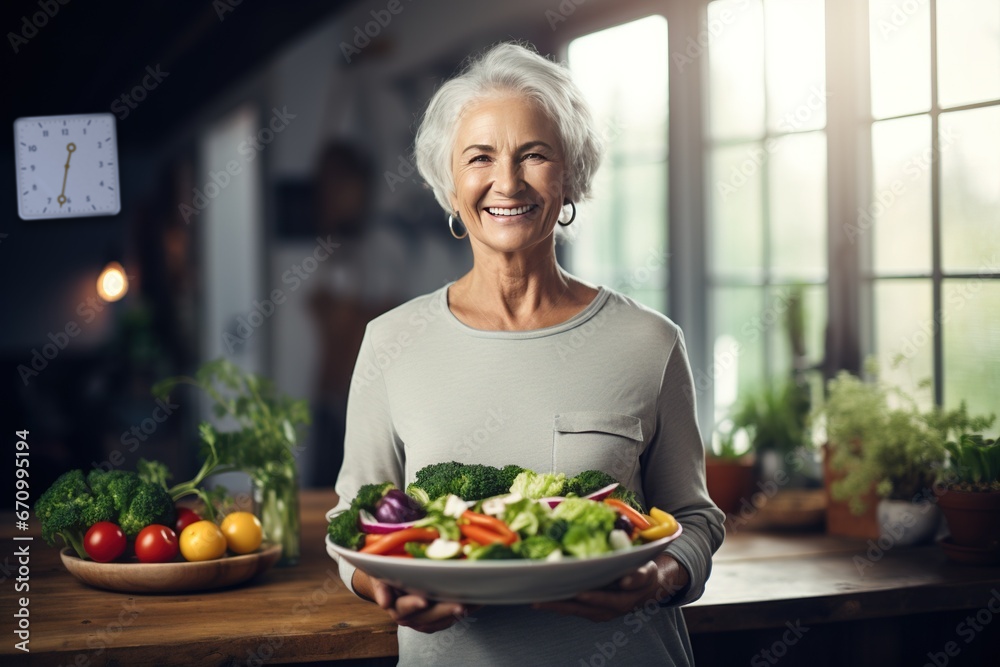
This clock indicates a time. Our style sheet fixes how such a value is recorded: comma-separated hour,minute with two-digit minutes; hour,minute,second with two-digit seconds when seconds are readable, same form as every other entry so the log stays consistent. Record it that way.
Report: 12,32
